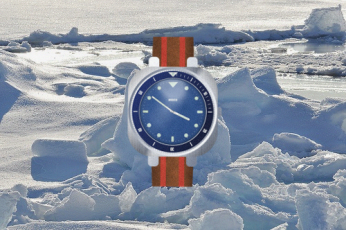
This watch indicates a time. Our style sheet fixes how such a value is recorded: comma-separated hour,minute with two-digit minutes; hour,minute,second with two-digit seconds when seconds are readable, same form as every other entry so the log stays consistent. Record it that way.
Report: 3,51
